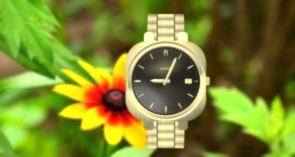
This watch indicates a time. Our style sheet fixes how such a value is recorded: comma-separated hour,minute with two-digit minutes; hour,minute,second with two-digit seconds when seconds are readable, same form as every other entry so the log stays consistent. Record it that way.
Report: 9,04
